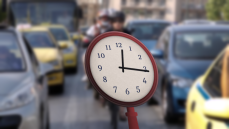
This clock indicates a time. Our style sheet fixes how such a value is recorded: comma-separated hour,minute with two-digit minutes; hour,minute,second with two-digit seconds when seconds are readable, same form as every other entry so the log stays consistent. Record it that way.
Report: 12,16
